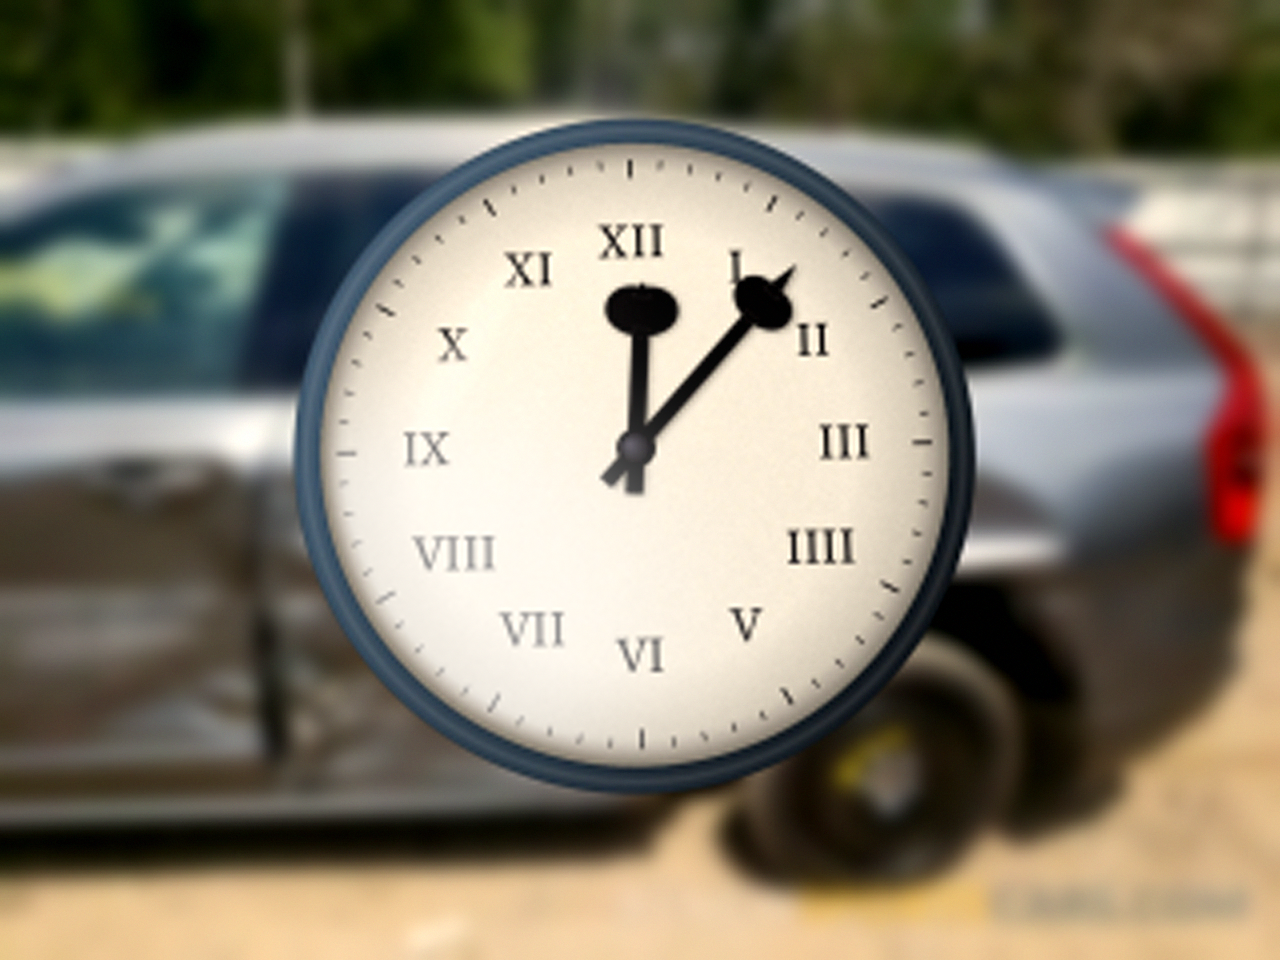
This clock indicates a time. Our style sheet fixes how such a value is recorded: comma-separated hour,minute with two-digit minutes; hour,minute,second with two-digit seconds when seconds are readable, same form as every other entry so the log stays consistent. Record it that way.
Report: 12,07
